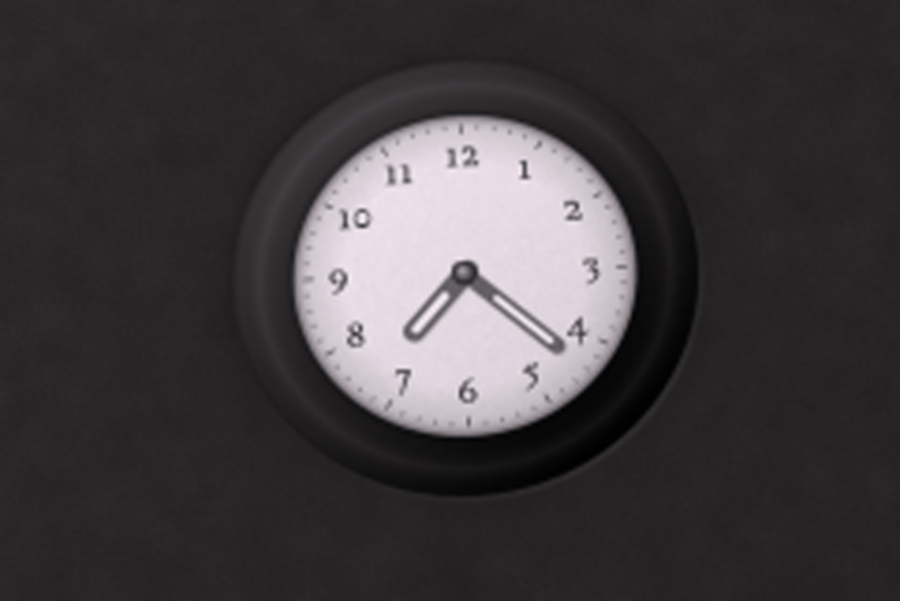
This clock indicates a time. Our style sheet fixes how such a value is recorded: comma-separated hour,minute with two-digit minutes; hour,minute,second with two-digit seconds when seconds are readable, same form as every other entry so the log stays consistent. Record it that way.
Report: 7,22
